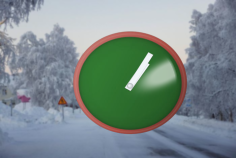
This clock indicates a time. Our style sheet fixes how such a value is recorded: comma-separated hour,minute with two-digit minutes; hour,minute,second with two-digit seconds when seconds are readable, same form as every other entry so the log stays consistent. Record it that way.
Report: 1,05
